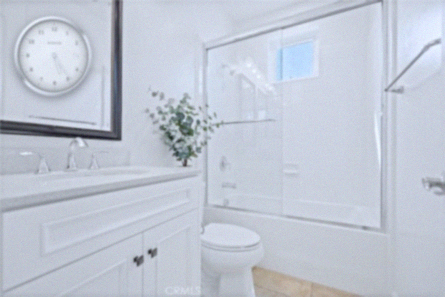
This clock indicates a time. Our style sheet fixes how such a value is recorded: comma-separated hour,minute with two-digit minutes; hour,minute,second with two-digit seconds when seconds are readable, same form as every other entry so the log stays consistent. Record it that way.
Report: 5,24
